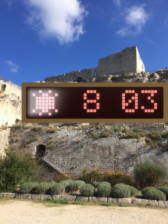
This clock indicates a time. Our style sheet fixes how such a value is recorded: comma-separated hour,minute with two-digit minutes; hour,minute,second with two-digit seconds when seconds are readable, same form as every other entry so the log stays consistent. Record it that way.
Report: 8,03
